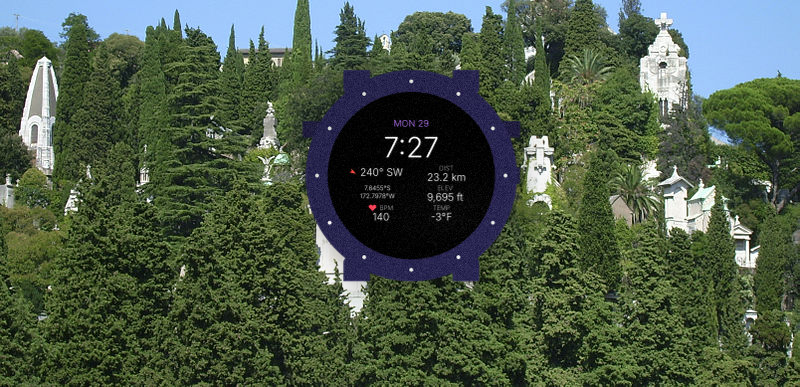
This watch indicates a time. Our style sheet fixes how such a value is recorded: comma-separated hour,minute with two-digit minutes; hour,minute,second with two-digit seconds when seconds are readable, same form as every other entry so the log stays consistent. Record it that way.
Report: 7,27
